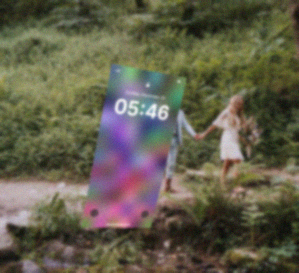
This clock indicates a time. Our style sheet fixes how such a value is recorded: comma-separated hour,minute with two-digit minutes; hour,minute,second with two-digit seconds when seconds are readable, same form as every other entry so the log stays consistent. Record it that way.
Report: 5,46
